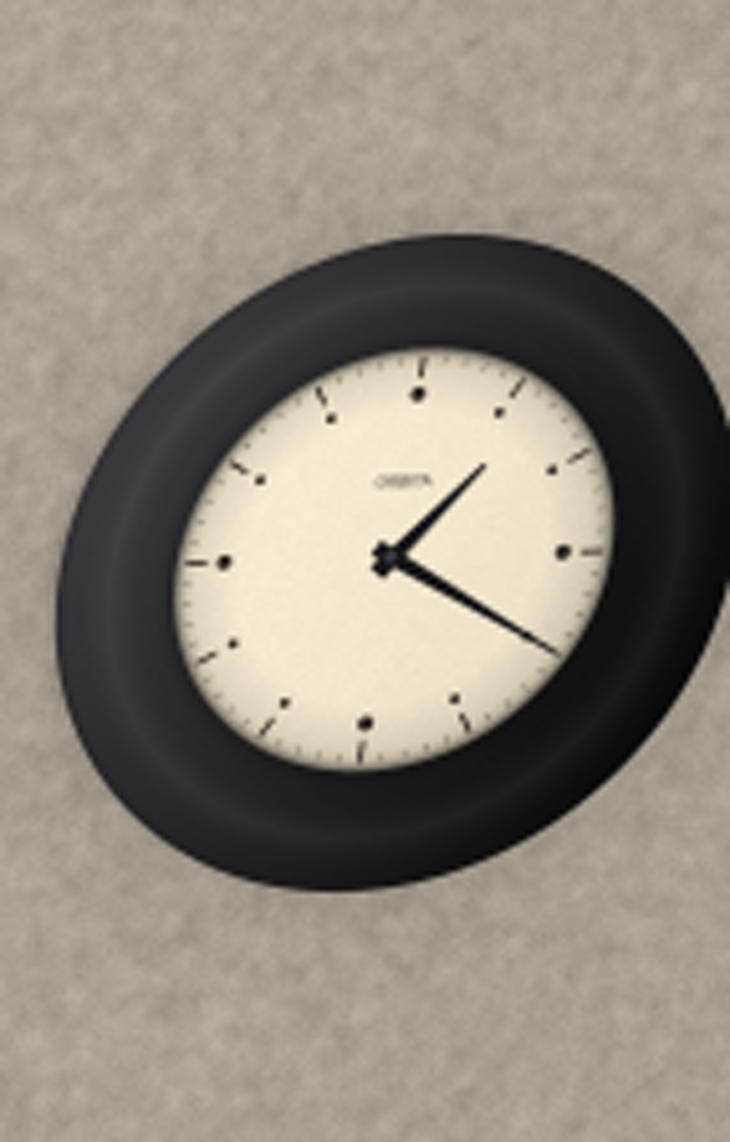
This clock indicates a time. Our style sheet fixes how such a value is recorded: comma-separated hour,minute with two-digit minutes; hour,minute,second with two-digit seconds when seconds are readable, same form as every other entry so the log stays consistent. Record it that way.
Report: 1,20
